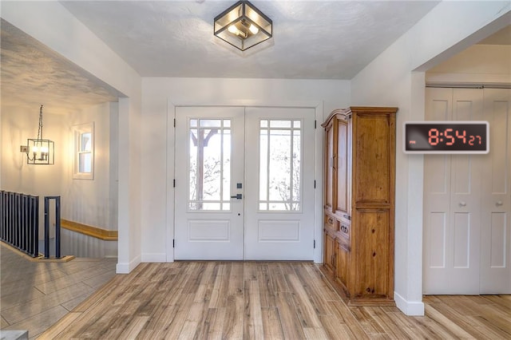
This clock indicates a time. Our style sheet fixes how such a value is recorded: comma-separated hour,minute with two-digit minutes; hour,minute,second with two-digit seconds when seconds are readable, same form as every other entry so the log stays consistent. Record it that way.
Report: 8,54,27
